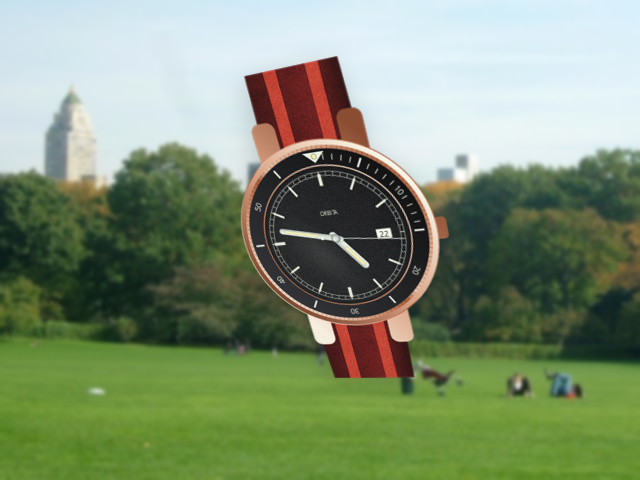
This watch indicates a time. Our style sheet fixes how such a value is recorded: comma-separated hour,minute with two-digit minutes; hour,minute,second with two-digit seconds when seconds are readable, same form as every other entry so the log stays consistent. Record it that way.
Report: 4,47,16
